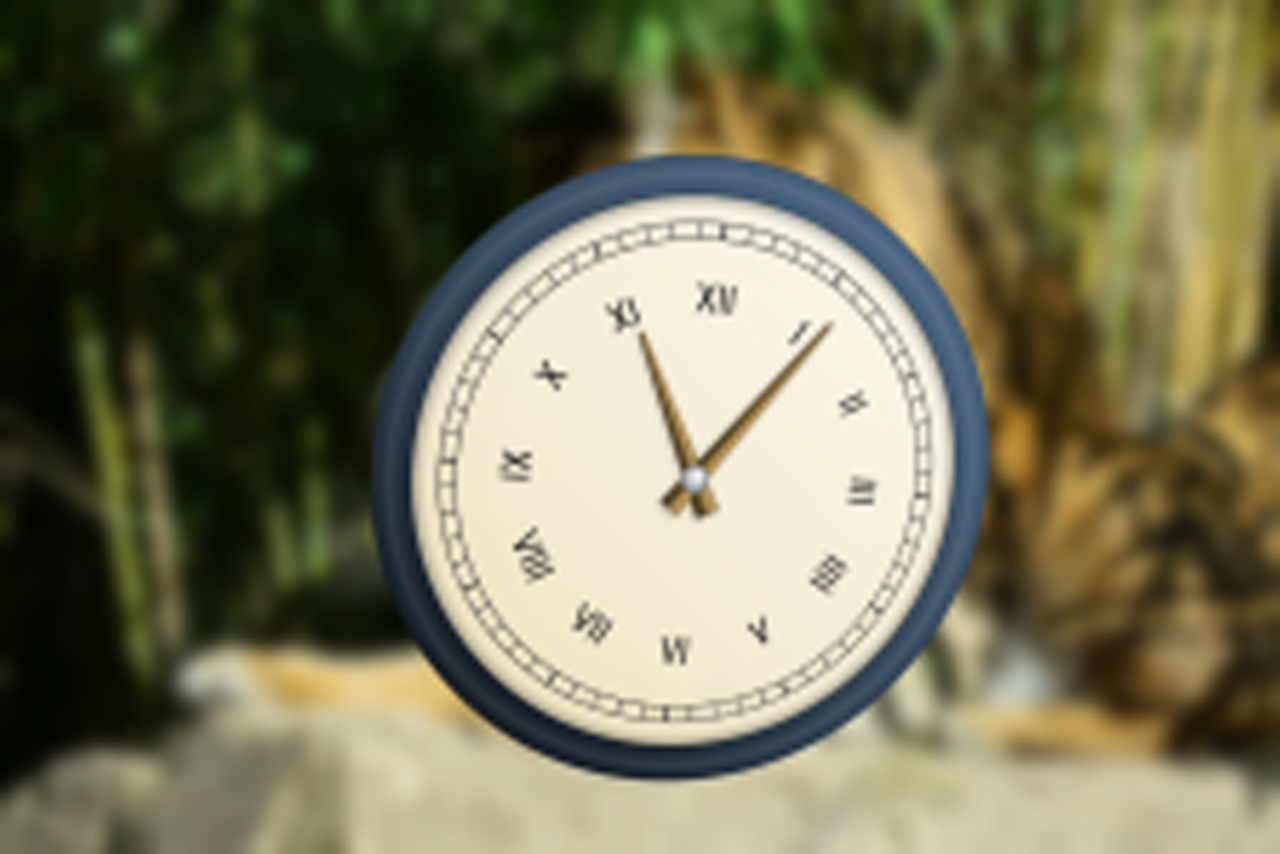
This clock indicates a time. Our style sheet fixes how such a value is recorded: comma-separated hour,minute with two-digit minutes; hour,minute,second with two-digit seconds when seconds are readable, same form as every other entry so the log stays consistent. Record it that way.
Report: 11,06
